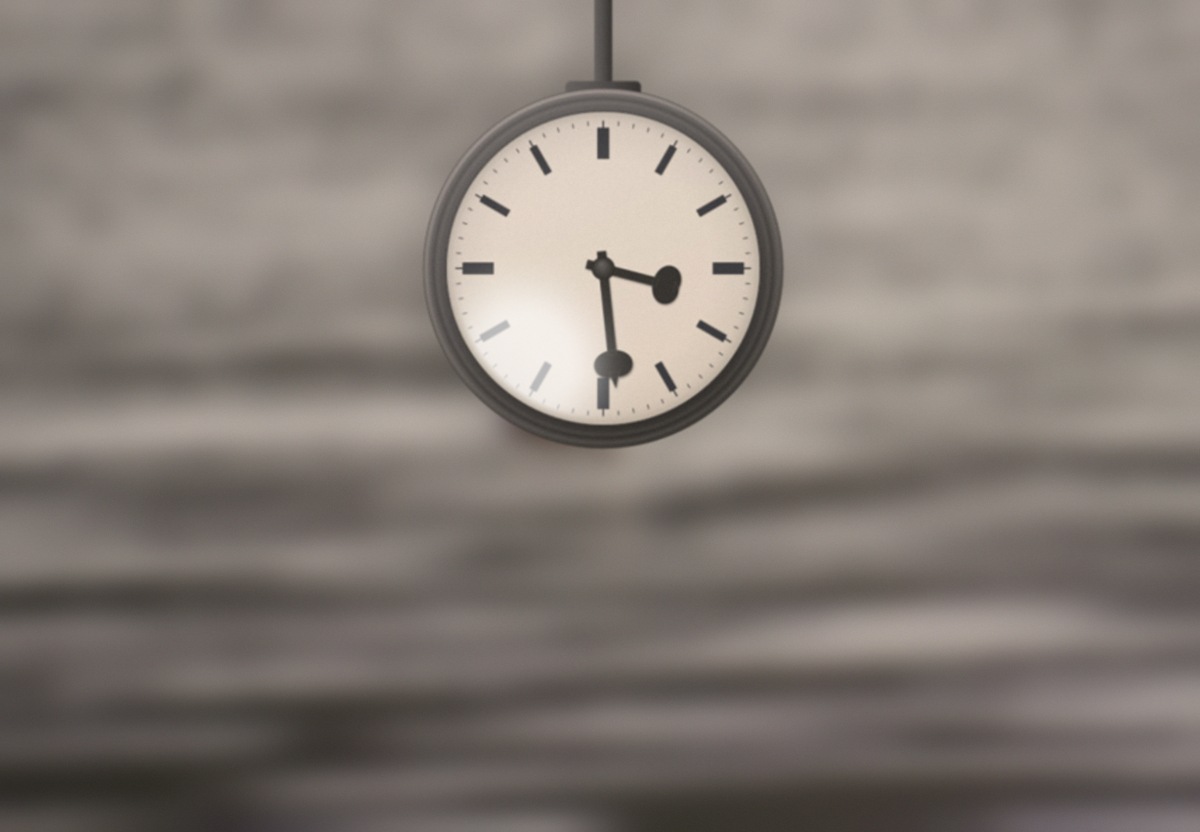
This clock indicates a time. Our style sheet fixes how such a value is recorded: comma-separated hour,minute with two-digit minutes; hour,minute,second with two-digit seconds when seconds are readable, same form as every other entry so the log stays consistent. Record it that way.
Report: 3,29
